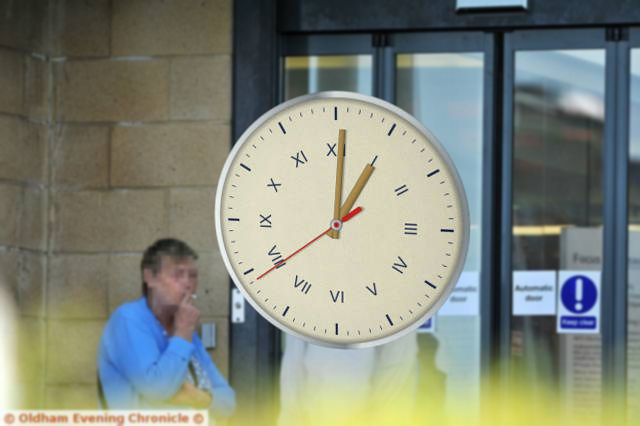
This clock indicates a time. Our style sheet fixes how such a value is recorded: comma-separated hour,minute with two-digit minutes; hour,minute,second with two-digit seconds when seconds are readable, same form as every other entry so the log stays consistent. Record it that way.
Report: 1,00,39
